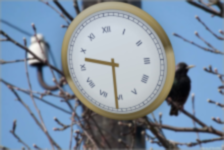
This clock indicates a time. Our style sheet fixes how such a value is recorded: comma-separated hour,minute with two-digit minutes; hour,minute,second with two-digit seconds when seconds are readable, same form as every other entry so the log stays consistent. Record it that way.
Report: 9,31
